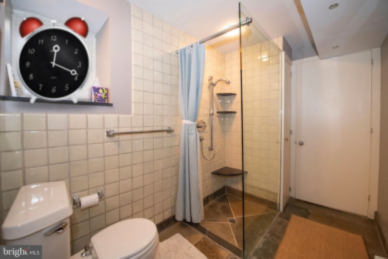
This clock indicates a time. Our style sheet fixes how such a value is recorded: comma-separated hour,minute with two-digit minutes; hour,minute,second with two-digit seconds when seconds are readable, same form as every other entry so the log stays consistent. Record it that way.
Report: 12,19
